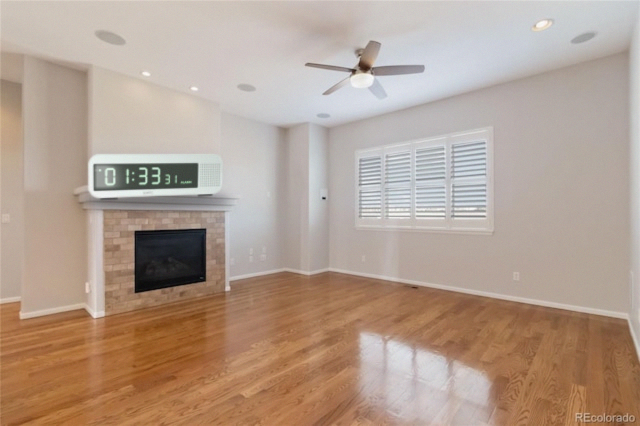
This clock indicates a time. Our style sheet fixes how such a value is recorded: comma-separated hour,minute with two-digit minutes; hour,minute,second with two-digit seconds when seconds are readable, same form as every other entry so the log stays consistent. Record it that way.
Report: 1,33
